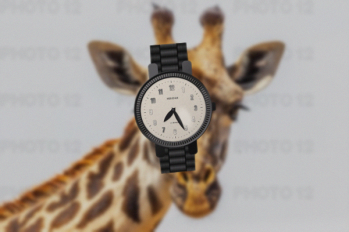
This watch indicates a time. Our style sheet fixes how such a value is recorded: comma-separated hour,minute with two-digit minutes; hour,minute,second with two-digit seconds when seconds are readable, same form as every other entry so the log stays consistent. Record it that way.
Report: 7,26
